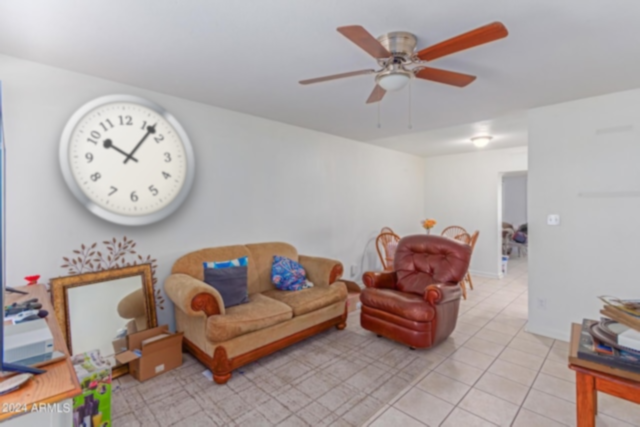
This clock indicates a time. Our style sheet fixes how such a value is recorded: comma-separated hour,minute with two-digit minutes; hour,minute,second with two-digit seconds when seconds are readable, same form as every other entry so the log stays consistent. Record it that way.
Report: 10,07
